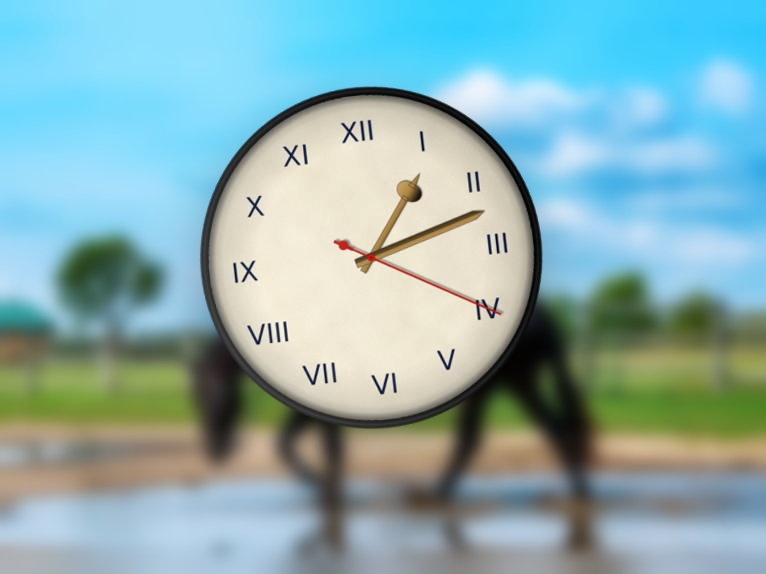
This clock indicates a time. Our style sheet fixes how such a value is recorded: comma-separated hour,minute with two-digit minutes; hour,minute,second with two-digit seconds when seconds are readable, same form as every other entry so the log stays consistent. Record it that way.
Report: 1,12,20
